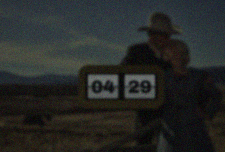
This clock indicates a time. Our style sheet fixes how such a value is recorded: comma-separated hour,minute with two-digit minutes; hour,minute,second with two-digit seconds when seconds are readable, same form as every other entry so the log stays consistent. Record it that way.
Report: 4,29
